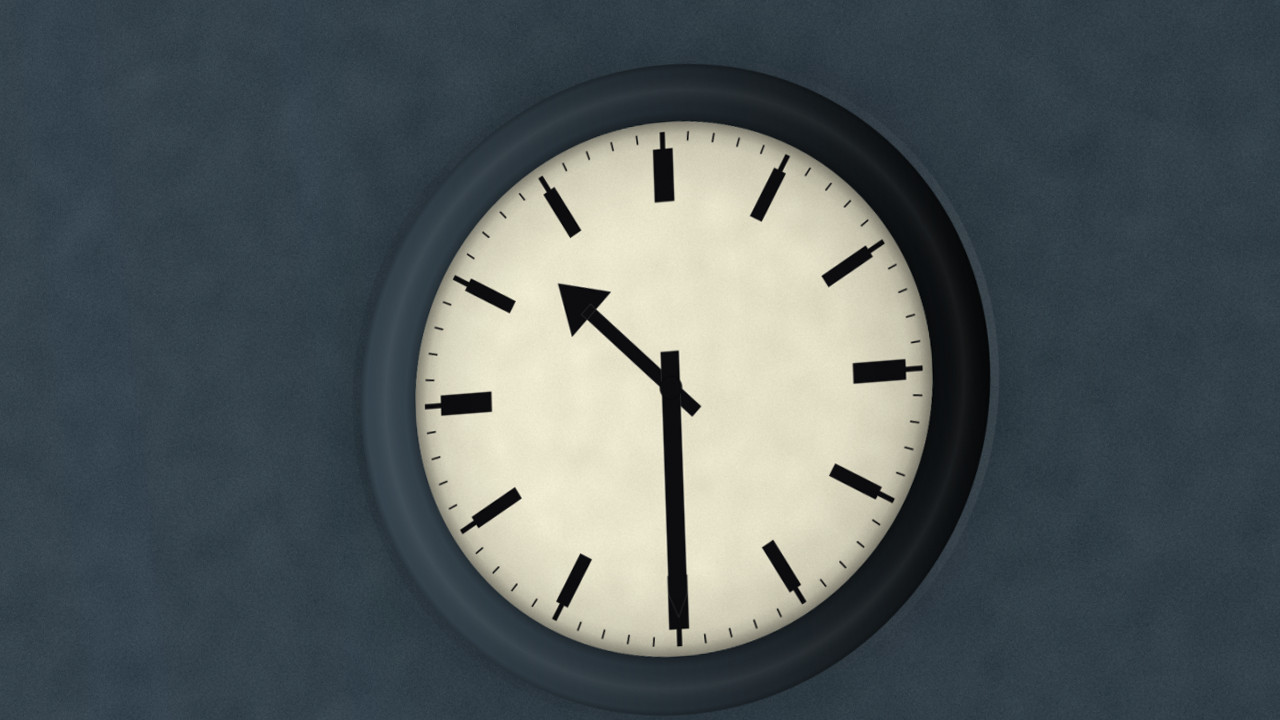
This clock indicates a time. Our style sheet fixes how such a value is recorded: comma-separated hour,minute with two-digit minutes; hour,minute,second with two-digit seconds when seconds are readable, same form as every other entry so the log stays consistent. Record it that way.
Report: 10,30
